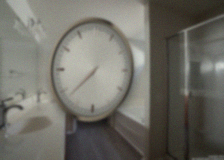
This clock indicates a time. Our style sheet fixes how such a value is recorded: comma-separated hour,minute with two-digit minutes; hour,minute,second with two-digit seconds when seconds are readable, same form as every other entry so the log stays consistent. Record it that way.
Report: 7,38
